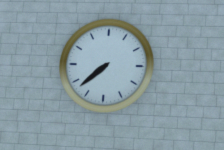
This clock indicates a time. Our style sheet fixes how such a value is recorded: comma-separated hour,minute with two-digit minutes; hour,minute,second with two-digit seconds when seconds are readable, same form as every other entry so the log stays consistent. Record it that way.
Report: 7,38
